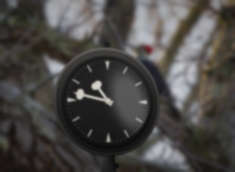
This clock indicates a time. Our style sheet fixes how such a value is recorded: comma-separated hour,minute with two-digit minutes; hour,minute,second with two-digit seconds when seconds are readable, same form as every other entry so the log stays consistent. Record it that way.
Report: 10,47
